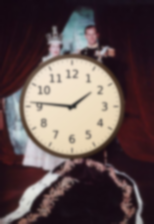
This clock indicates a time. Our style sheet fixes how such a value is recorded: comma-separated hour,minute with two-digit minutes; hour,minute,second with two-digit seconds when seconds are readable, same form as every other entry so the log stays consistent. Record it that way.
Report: 1,46
